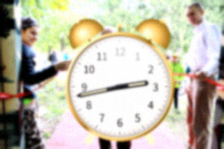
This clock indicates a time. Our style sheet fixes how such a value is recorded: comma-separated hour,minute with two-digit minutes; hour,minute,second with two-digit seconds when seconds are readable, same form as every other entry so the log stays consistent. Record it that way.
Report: 2,43
